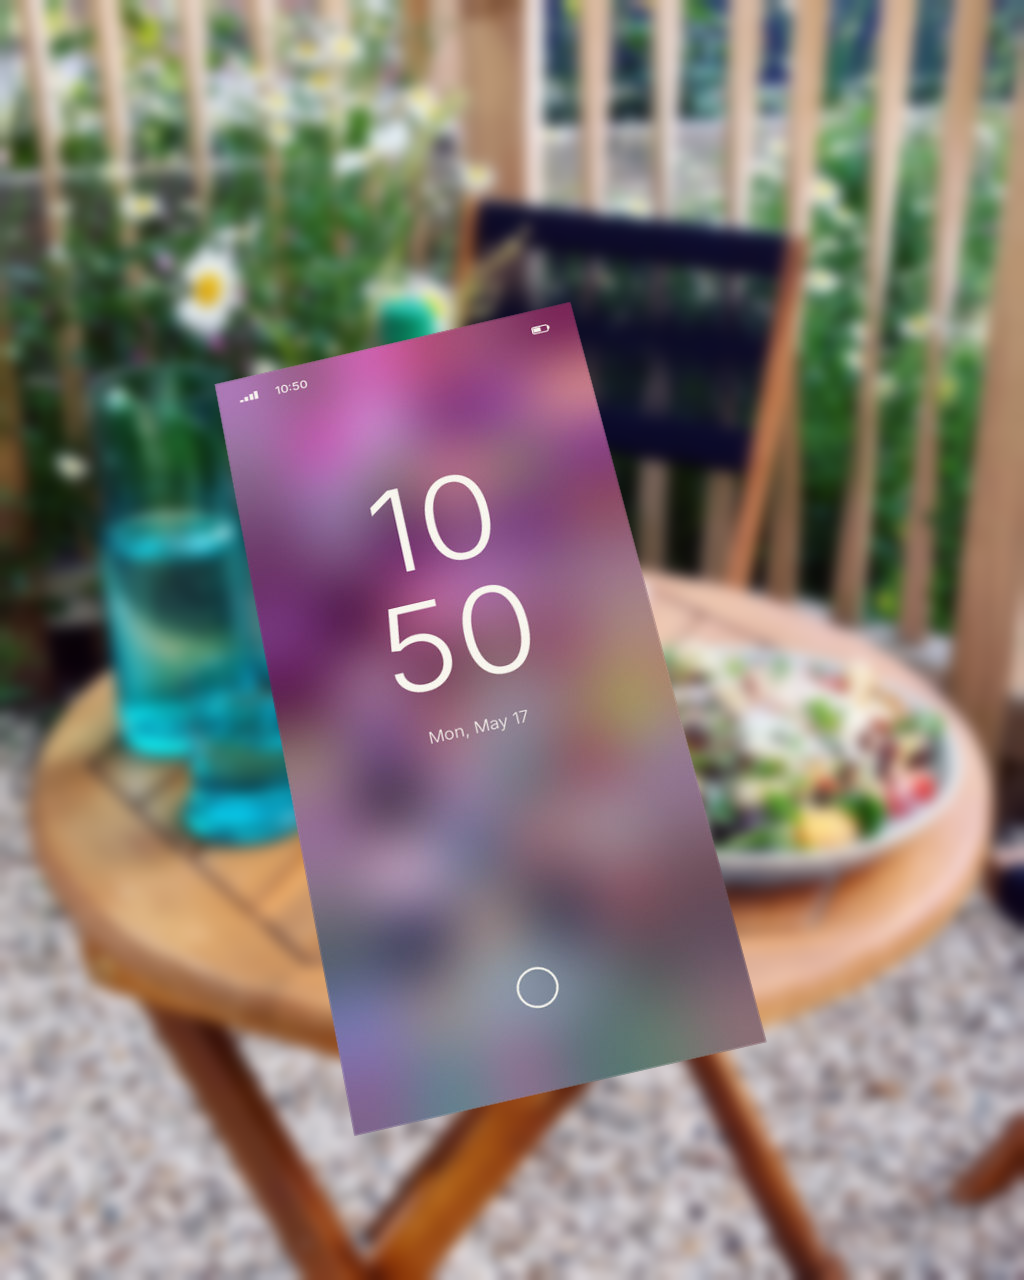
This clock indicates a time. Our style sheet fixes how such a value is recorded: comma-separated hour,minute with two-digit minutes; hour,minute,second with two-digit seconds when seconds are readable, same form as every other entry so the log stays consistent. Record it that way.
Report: 10,50
